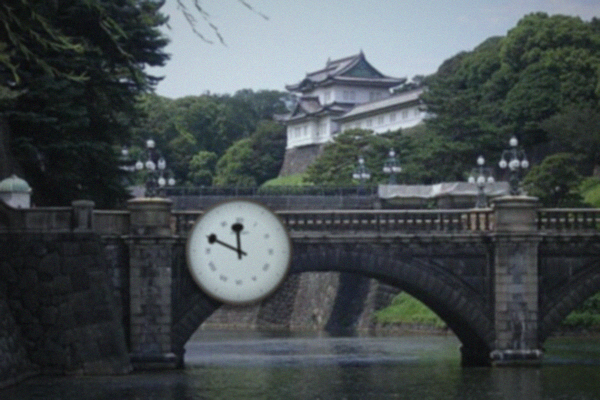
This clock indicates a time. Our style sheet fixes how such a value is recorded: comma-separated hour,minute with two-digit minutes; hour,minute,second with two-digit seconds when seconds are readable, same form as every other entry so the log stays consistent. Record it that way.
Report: 11,49
